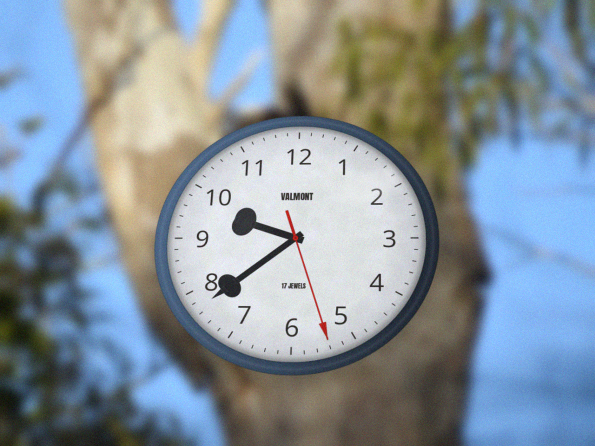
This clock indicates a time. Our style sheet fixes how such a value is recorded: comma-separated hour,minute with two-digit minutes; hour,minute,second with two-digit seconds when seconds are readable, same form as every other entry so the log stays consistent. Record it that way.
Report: 9,38,27
